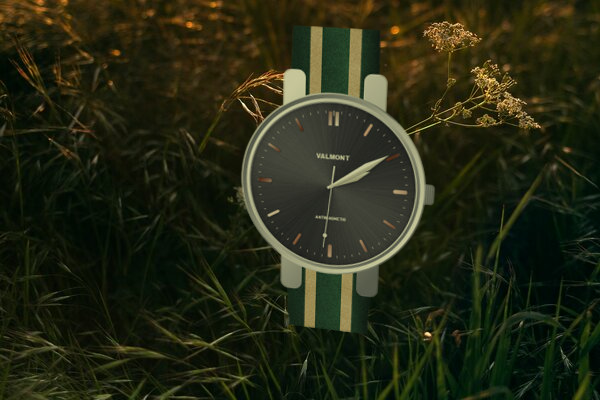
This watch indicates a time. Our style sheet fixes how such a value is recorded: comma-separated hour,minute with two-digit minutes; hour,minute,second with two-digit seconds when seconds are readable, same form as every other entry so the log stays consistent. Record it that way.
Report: 2,09,31
